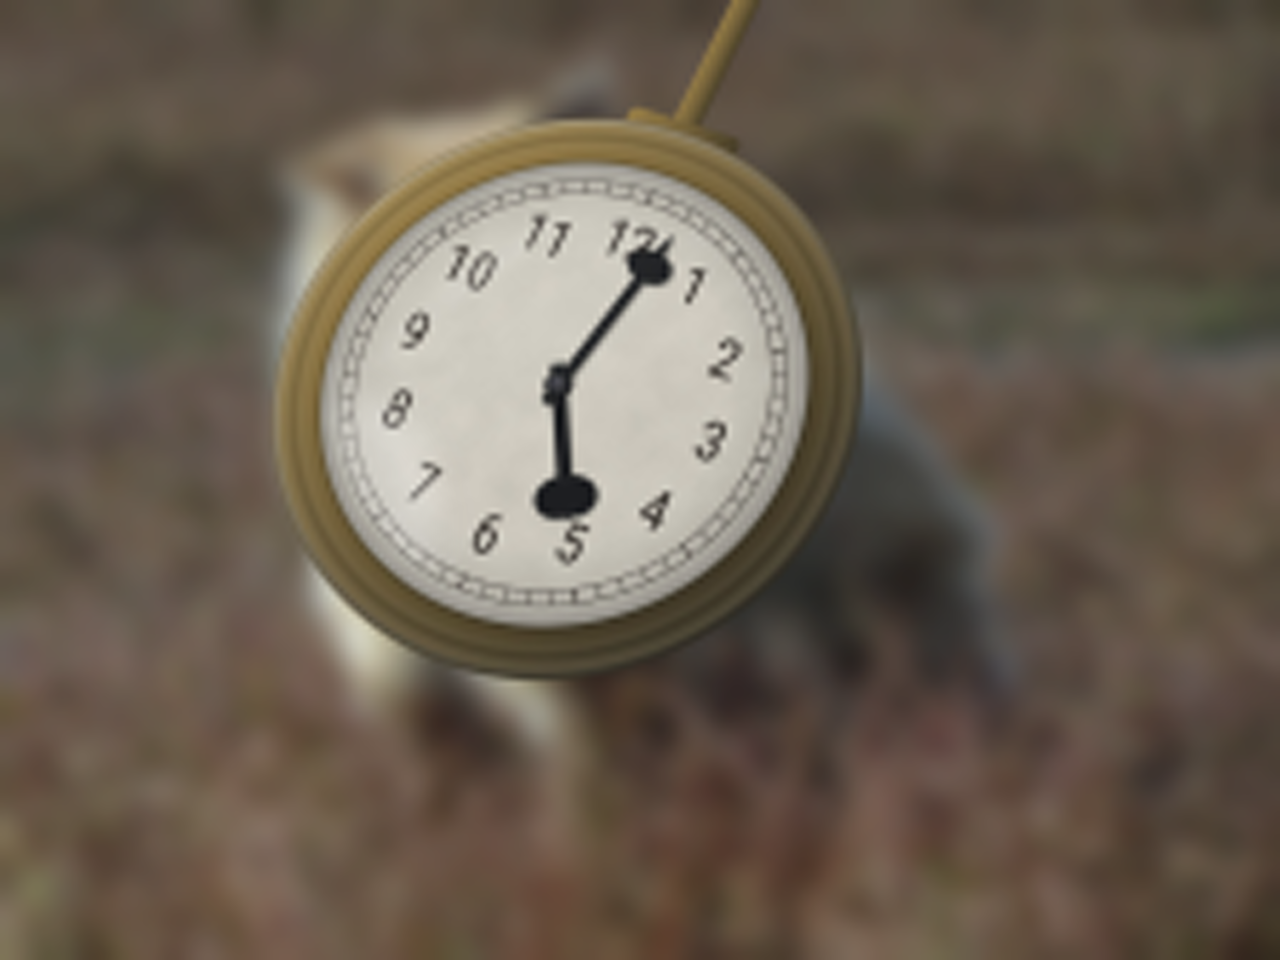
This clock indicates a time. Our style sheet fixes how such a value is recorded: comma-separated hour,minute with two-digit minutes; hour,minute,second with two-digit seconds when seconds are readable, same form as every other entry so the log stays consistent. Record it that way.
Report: 5,02
